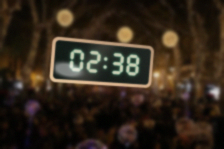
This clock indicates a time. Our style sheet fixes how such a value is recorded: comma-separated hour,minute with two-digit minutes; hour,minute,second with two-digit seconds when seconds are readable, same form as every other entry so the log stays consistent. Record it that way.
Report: 2,38
